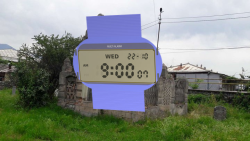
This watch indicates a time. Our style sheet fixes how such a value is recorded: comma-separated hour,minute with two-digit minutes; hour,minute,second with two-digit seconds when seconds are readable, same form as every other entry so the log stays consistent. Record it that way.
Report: 9,00,07
